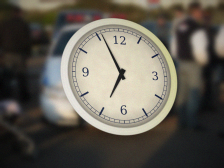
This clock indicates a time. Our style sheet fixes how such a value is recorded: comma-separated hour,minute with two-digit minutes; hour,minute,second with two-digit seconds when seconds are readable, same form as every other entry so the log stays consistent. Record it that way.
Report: 6,56
